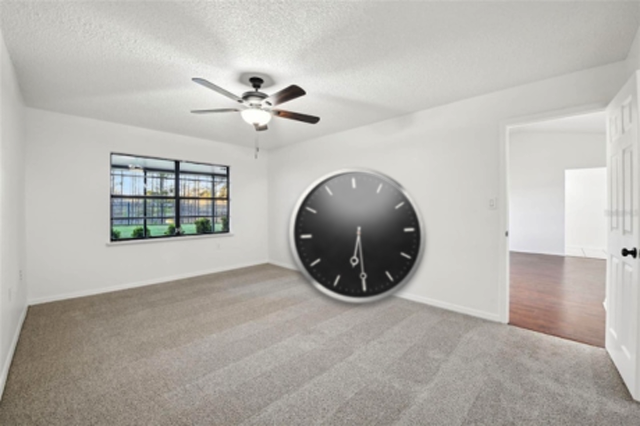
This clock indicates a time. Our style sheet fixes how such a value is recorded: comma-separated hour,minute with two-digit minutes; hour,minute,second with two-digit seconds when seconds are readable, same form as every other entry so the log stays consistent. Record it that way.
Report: 6,30
